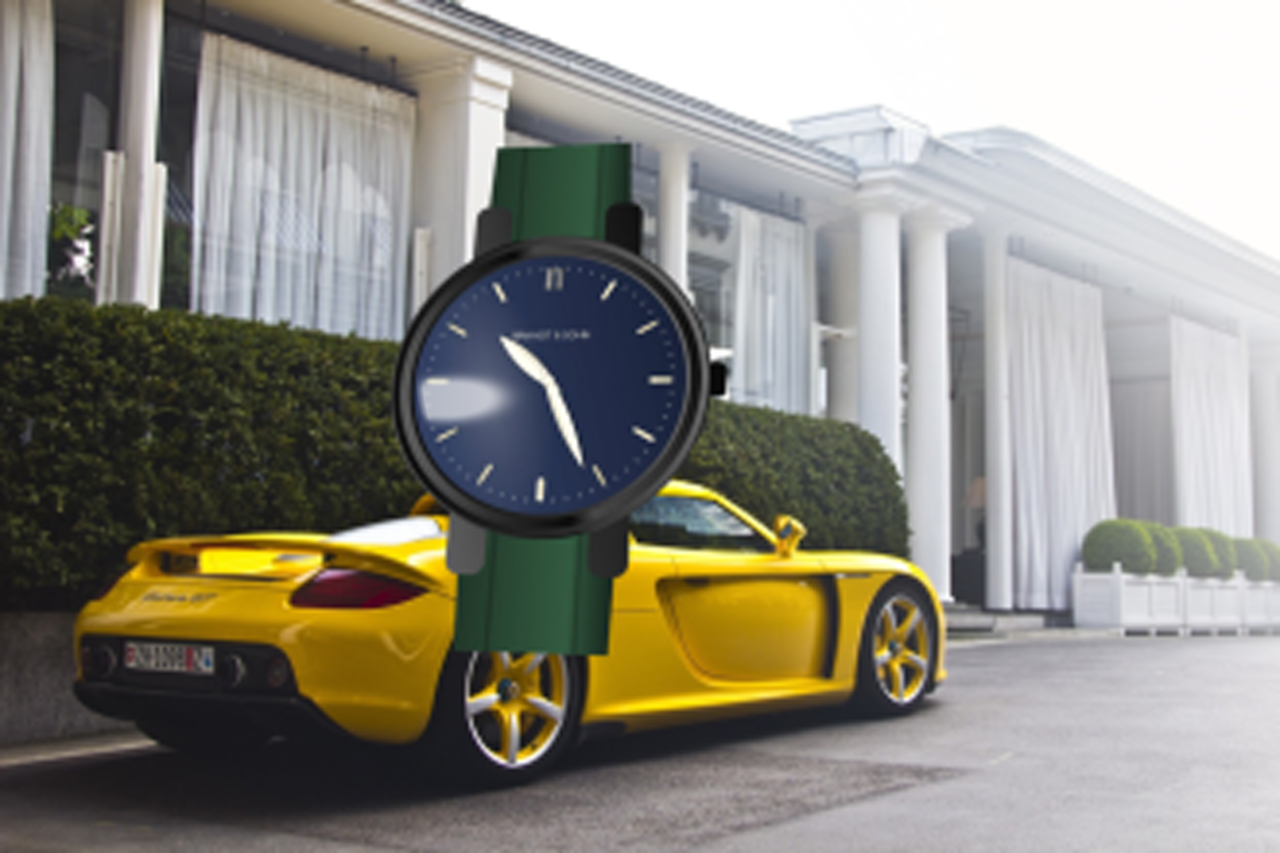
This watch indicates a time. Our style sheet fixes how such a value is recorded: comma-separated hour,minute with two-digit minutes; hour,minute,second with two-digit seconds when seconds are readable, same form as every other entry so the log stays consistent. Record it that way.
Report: 10,26
